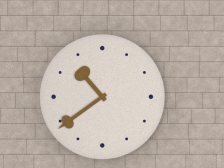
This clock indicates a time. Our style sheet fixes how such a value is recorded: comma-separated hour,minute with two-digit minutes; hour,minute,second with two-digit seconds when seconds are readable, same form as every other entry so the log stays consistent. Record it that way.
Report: 10,39
